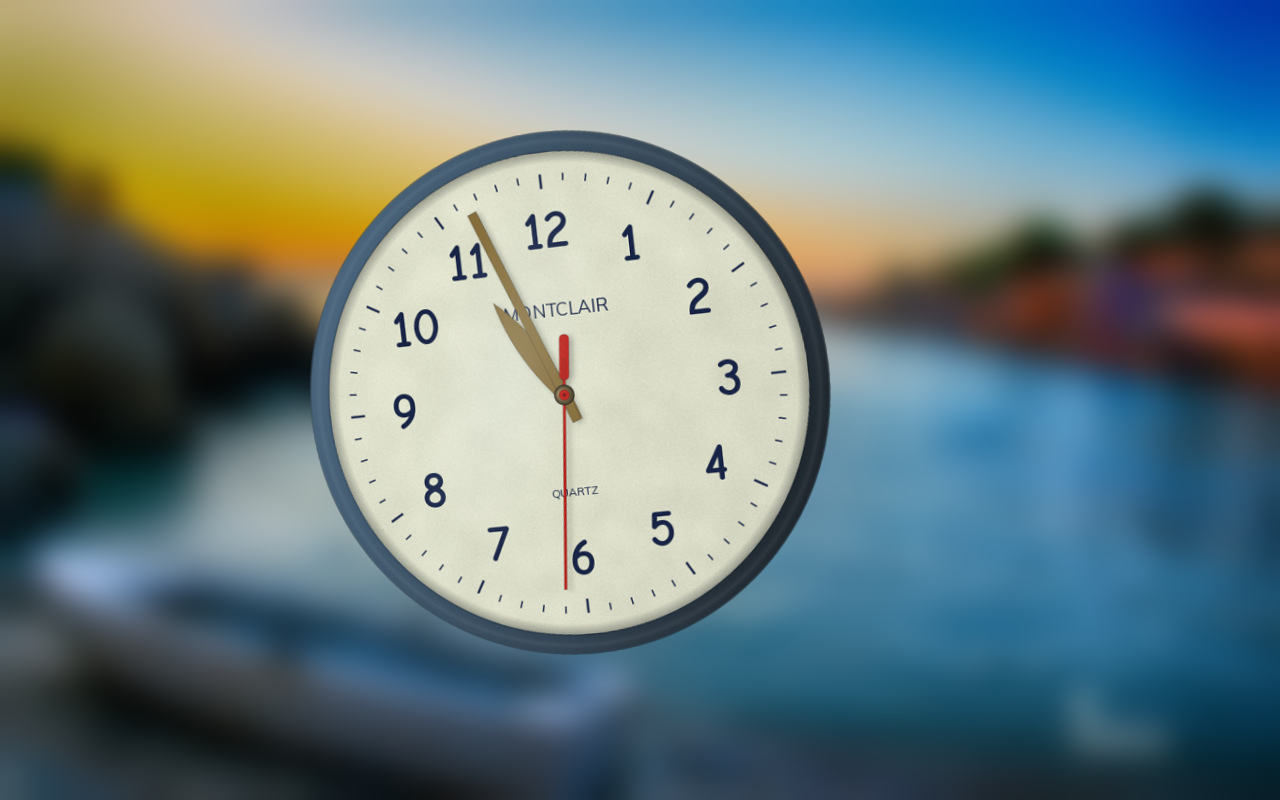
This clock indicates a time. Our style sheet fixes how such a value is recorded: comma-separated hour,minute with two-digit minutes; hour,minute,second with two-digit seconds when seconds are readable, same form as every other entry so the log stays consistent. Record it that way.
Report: 10,56,31
